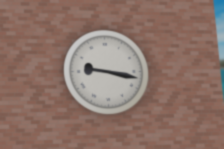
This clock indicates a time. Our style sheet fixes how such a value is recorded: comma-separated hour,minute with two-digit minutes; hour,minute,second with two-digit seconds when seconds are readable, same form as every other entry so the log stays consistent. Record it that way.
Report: 9,17
